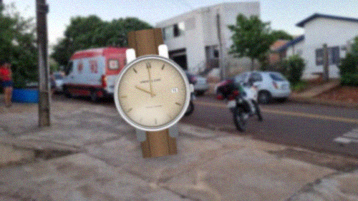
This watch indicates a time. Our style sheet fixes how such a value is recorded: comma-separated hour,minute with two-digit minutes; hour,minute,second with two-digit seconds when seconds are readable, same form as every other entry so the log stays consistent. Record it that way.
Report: 10,00
